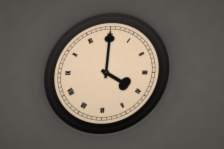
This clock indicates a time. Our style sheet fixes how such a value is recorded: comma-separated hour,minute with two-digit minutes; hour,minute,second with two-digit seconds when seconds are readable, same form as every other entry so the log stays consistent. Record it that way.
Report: 4,00
